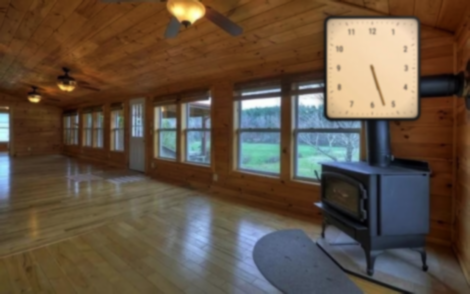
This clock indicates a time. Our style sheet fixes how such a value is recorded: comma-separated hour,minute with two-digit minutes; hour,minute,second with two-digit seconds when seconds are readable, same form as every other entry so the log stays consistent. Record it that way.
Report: 5,27
